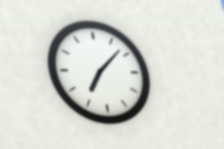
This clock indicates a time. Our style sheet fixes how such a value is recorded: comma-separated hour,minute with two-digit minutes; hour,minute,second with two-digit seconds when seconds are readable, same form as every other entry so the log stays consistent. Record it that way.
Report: 7,08
